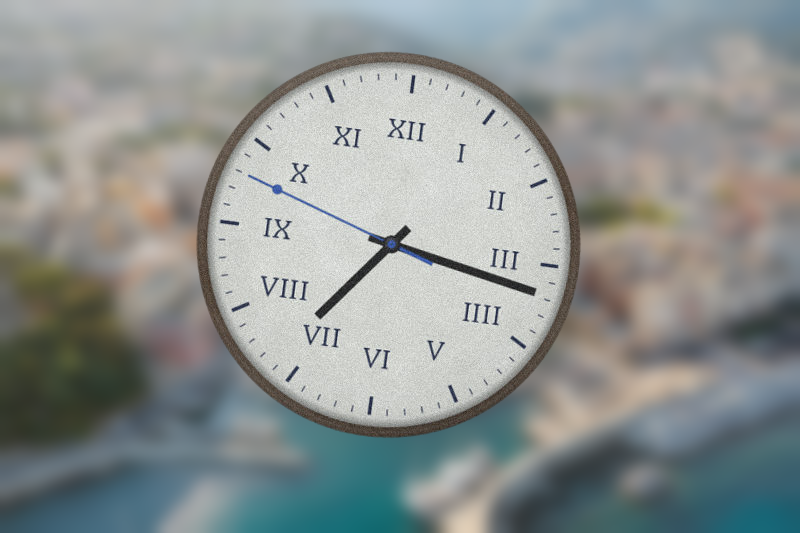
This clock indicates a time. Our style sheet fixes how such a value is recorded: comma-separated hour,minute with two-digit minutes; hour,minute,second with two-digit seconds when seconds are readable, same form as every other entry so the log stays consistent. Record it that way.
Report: 7,16,48
